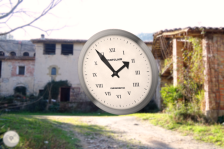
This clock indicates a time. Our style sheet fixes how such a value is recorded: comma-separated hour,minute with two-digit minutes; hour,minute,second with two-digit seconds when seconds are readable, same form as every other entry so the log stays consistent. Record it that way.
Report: 1,54
